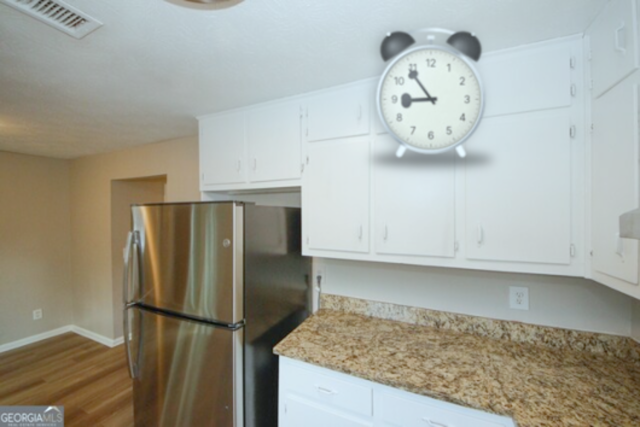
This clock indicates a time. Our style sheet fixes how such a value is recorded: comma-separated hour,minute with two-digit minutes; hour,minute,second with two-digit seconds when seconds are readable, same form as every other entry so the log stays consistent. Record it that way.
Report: 8,54
